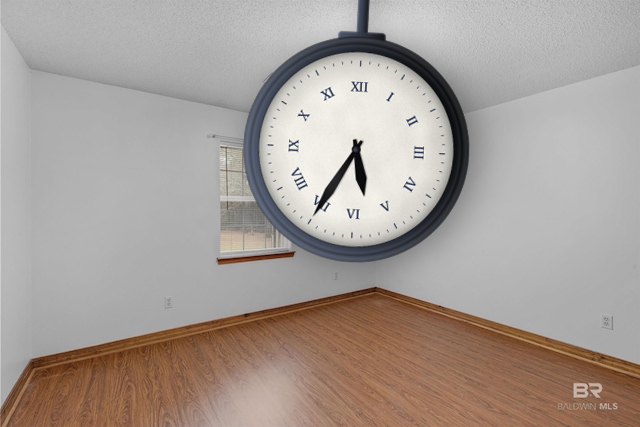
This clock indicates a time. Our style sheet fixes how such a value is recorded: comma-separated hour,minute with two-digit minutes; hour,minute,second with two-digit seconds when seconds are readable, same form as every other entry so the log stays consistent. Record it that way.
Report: 5,35
